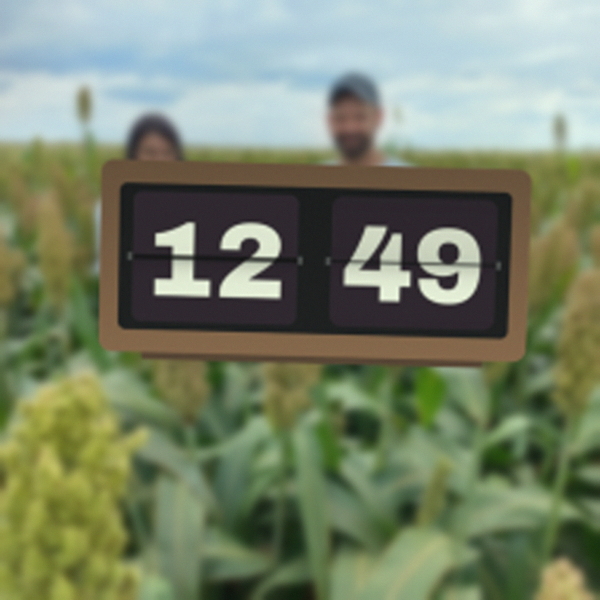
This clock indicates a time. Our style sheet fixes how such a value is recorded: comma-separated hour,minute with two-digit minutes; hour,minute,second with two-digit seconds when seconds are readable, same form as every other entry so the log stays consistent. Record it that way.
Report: 12,49
